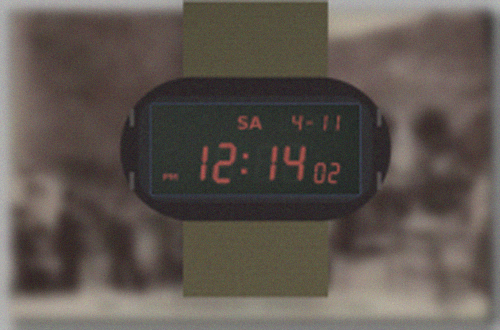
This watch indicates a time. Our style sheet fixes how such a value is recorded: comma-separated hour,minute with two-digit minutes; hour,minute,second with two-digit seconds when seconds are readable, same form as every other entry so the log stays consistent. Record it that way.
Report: 12,14,02
